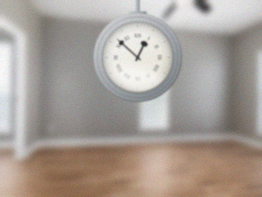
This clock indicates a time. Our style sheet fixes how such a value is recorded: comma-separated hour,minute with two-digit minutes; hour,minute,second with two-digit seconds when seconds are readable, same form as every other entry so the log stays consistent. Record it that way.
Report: 12,52
